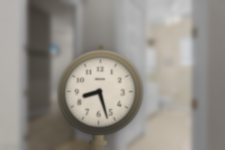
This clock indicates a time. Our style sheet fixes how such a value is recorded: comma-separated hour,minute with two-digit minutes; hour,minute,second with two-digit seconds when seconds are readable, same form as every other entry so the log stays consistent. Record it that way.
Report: 8,27
